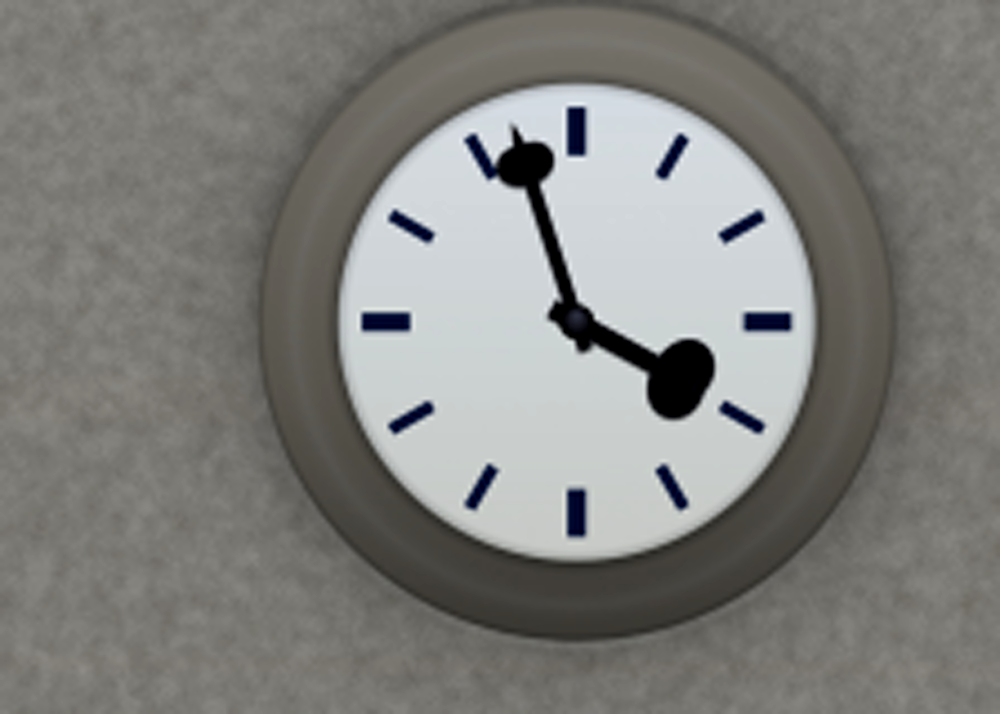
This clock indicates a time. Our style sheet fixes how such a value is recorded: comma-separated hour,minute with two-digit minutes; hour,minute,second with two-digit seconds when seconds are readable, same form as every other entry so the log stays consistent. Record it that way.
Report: 3,57
